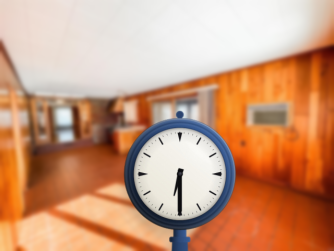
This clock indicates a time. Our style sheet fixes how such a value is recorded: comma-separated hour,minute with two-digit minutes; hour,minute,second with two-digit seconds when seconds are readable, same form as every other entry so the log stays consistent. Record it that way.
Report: 6,30
